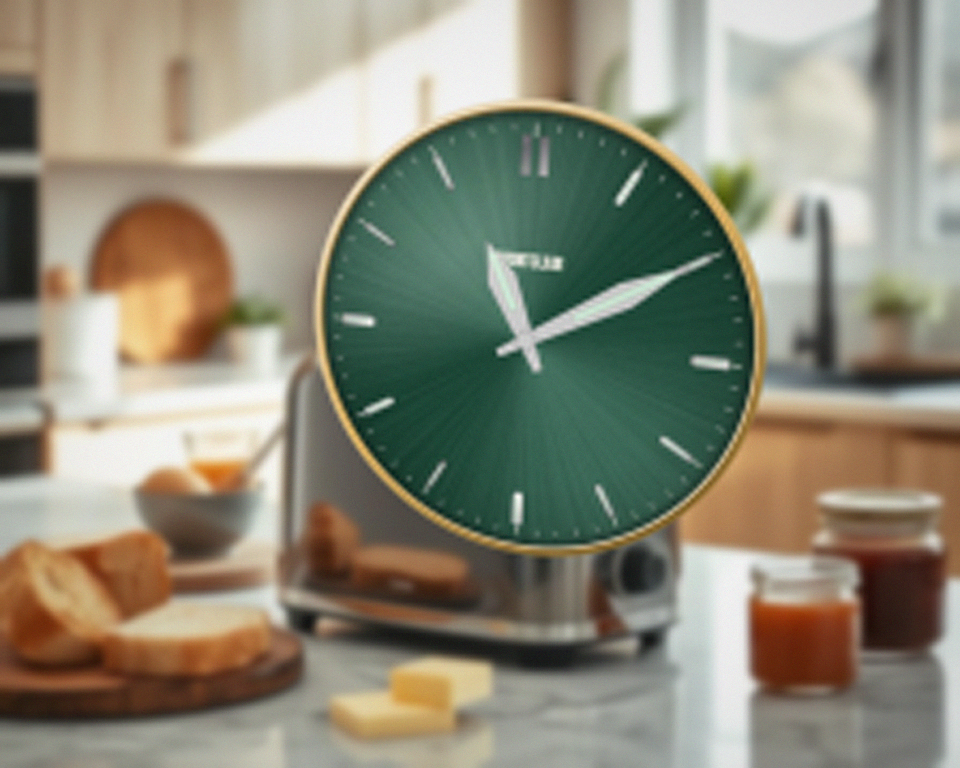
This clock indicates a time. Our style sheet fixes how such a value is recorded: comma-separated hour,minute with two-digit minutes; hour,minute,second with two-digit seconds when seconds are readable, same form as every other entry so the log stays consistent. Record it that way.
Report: 11,10
